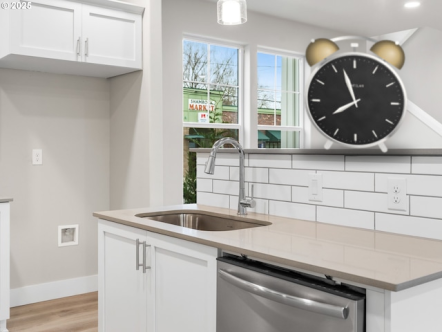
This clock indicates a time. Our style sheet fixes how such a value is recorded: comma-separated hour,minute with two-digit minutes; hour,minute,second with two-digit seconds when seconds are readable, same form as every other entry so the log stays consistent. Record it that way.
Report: 7,57
